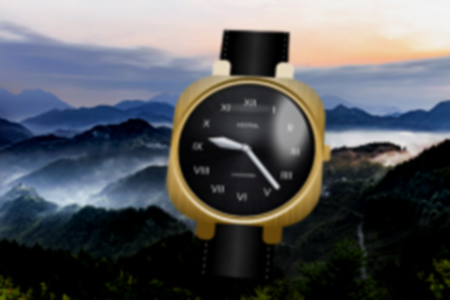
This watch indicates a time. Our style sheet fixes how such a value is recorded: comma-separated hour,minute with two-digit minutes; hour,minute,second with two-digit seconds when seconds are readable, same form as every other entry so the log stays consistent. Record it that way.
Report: 9,23
